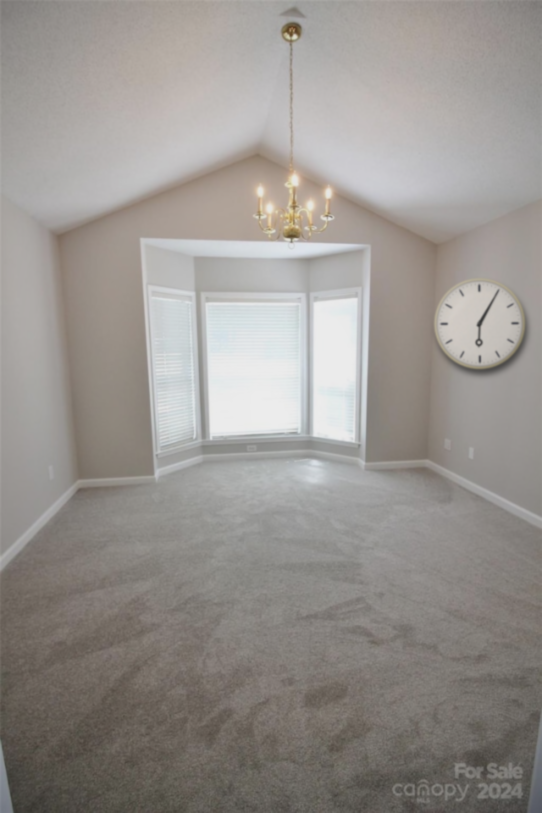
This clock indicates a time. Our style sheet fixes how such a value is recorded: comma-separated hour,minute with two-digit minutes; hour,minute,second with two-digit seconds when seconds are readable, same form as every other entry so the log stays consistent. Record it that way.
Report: 6,05
